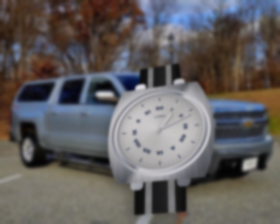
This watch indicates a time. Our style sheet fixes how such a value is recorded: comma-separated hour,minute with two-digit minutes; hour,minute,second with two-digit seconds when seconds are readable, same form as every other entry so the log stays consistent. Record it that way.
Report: 1,11
